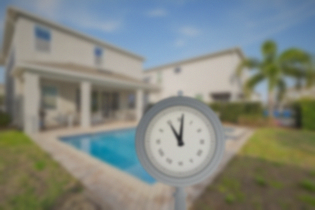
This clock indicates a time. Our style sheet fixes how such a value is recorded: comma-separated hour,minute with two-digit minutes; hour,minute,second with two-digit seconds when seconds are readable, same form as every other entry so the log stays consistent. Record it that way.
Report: 11,01
